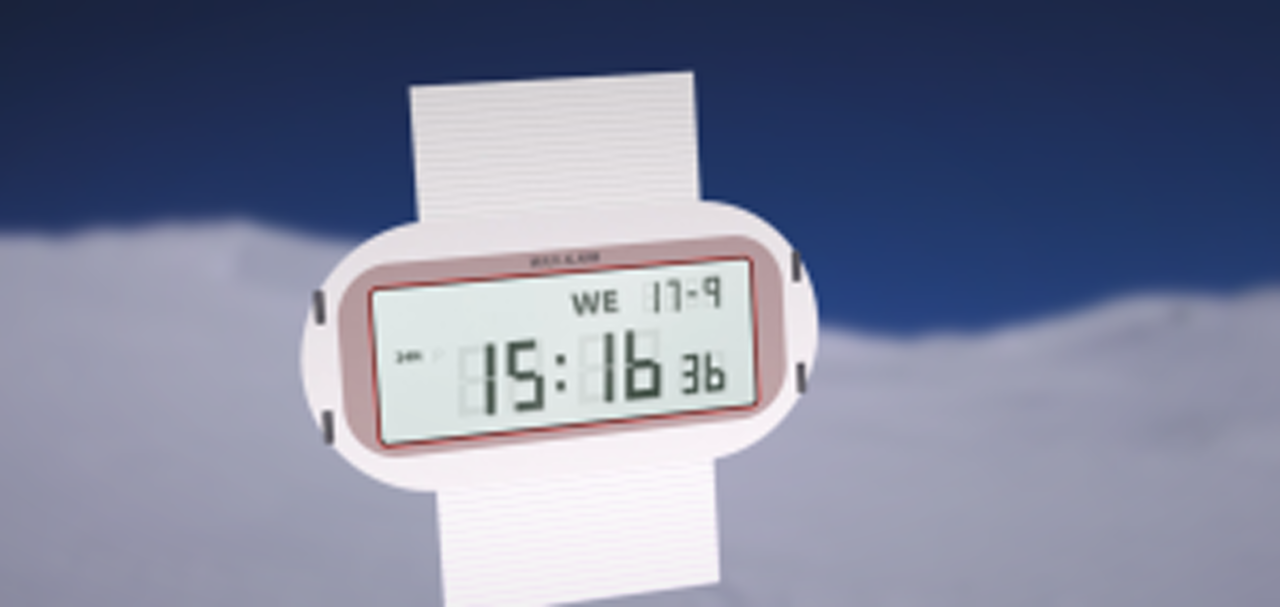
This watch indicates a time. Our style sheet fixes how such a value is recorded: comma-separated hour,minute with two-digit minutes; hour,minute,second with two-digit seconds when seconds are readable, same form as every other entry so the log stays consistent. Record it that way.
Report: 15,16,36
